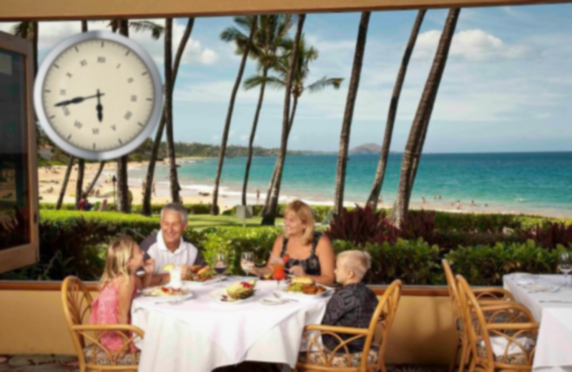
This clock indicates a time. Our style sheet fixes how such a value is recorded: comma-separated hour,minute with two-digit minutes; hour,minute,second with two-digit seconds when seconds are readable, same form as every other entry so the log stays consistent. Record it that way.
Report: 5,42
